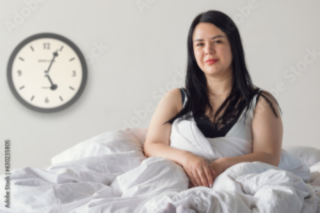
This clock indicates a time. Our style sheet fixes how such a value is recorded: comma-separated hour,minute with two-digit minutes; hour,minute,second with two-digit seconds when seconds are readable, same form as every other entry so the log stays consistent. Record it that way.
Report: 5,04
